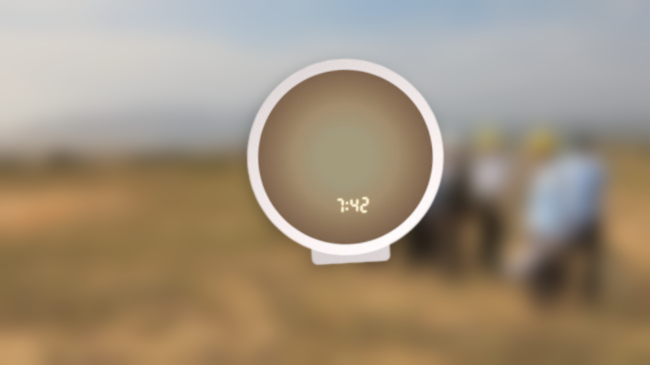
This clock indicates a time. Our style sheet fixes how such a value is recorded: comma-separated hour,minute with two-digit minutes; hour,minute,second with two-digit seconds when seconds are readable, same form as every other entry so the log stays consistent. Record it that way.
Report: 7,42
